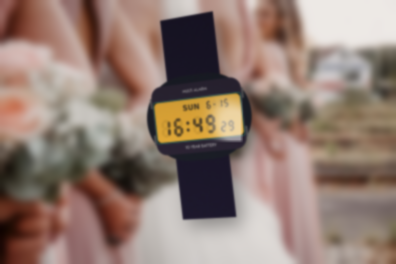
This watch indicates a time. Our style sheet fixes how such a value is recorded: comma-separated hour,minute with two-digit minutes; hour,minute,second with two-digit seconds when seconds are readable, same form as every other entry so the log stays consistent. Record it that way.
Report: 16,49
